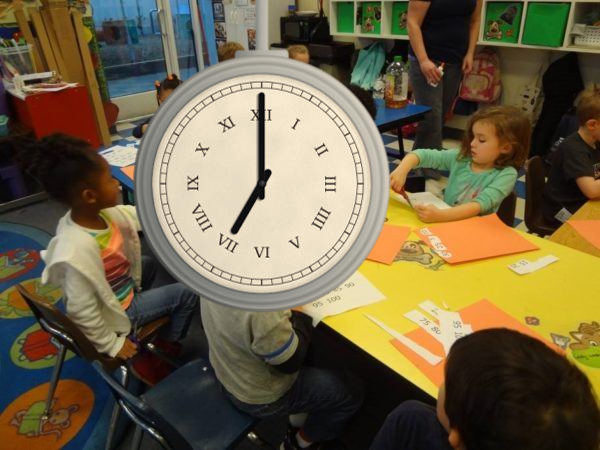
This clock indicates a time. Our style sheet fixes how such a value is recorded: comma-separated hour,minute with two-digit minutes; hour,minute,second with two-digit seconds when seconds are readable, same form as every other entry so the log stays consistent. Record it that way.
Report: 7,00
